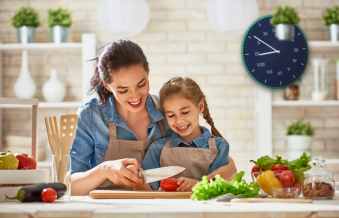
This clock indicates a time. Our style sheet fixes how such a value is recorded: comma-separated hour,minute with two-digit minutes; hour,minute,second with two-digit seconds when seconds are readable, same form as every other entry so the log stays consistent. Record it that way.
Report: 8,51
